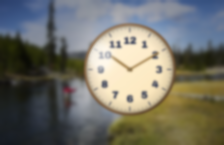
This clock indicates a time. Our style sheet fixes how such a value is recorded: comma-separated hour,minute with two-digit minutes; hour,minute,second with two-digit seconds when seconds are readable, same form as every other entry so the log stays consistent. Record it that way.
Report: 10,10
